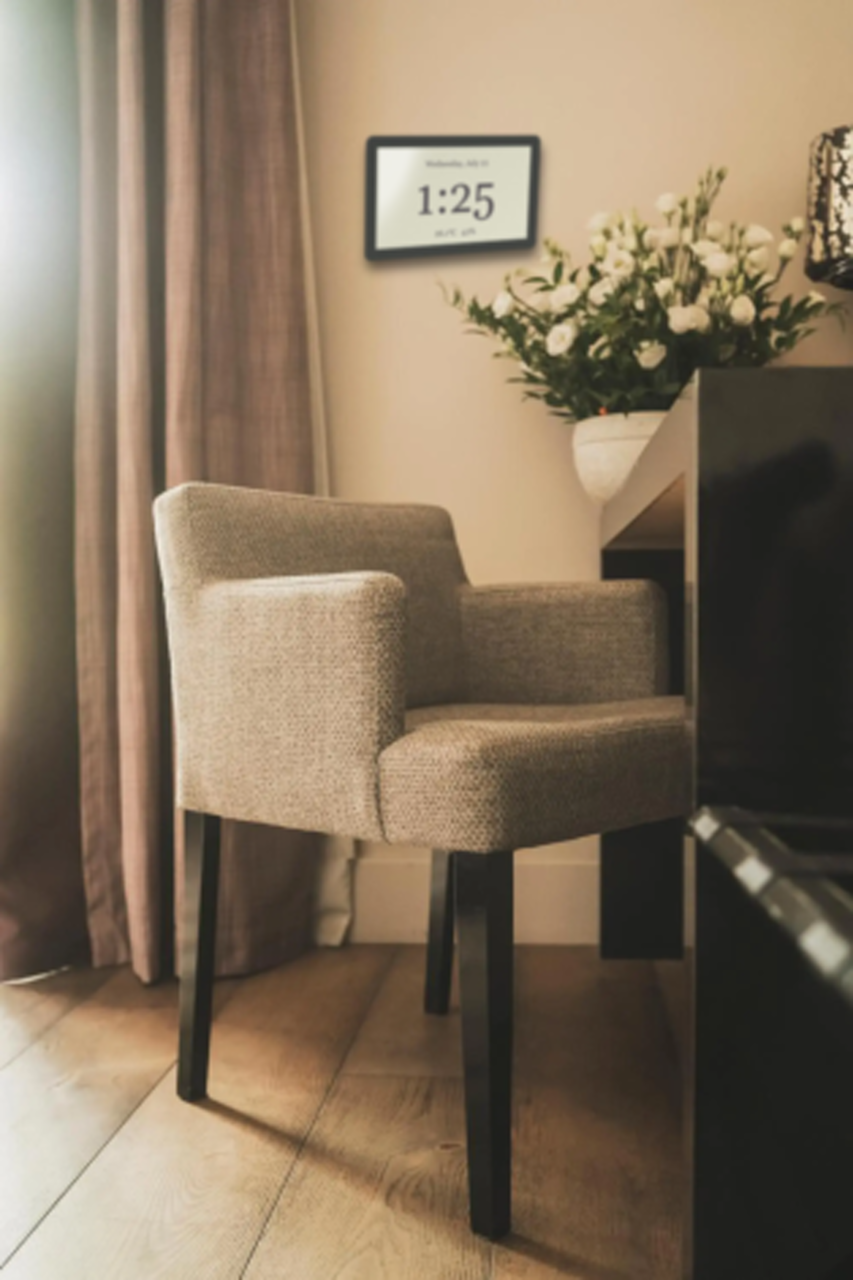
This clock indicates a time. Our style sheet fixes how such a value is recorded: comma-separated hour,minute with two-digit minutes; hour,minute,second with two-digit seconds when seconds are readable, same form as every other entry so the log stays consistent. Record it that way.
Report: 1,25
